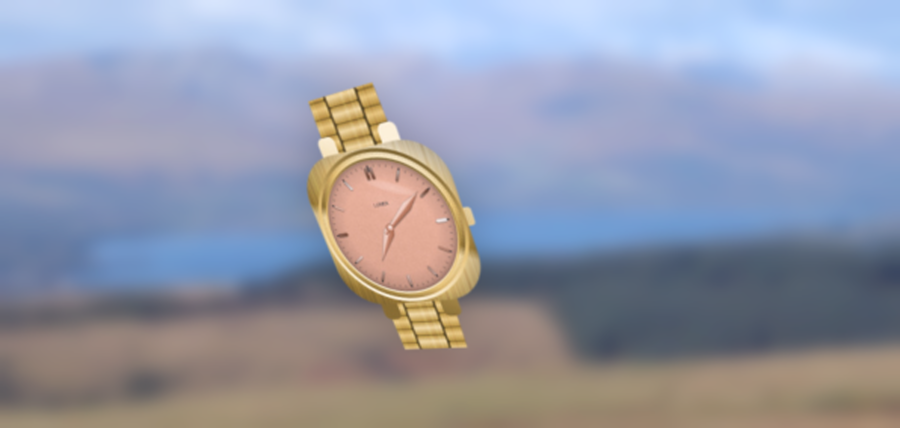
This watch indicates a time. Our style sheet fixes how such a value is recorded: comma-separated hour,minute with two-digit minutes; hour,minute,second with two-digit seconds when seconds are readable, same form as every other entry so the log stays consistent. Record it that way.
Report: 7,09
